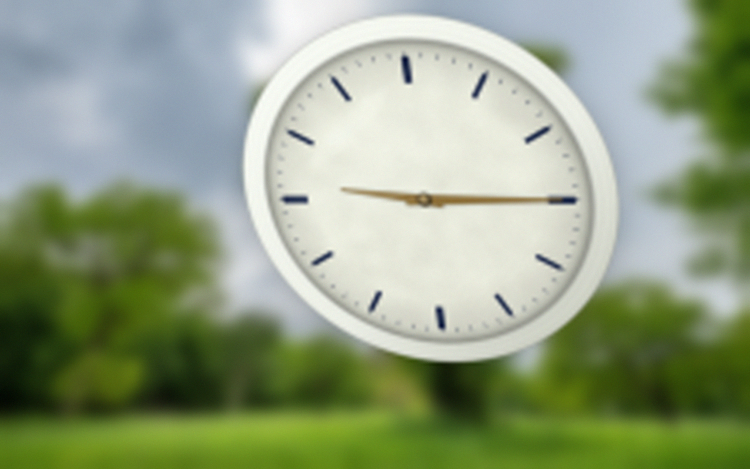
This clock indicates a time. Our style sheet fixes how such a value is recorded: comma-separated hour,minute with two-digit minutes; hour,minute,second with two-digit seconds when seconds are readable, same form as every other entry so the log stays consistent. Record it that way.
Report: 9,15
